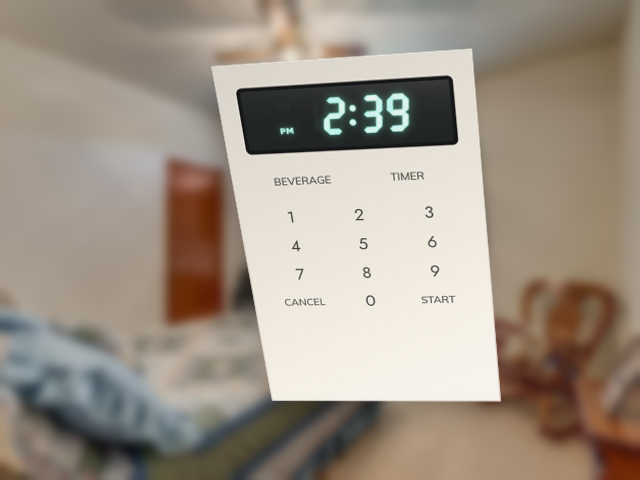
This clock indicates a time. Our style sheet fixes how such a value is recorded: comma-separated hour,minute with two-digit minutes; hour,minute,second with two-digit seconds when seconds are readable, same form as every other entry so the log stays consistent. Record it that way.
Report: 2,39
